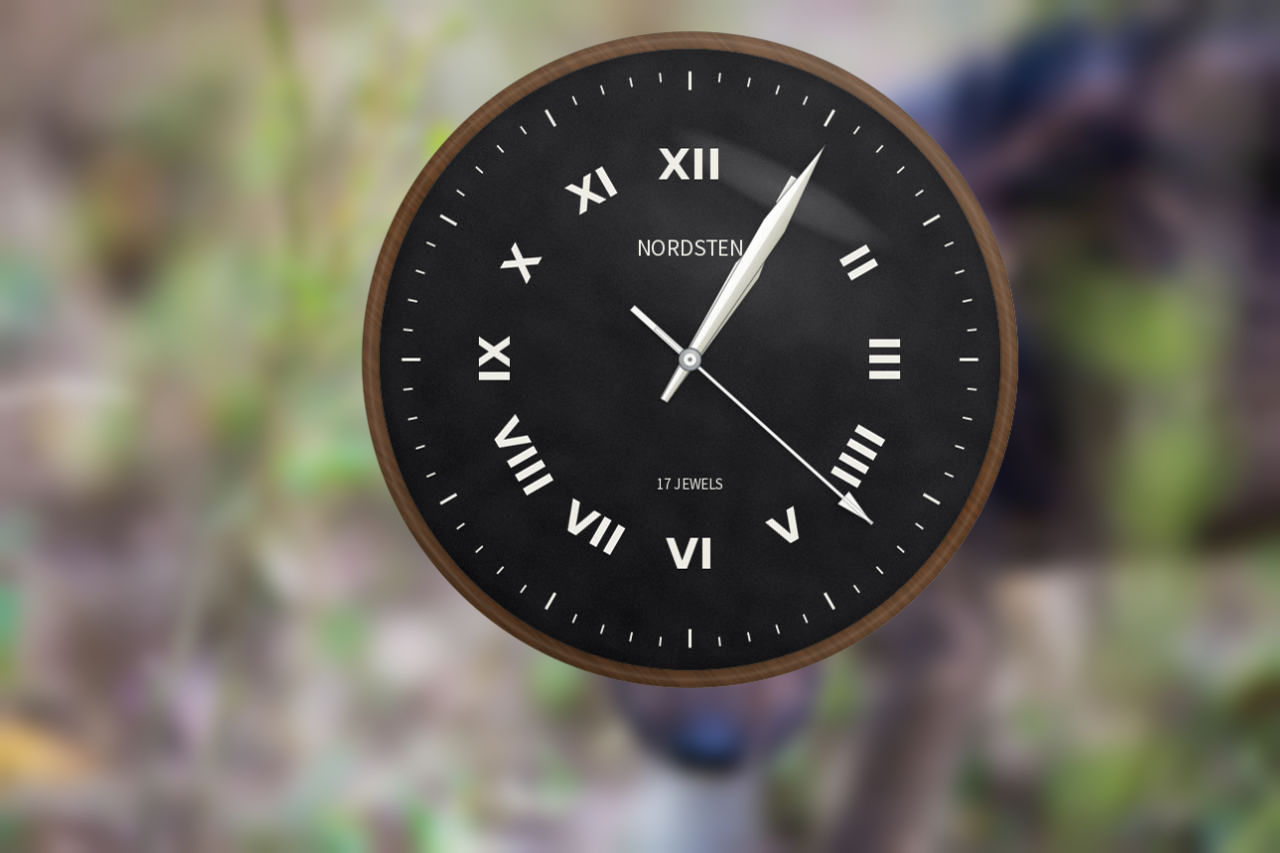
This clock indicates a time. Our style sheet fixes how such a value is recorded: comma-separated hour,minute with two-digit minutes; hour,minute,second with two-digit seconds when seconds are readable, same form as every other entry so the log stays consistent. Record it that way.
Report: 1,05,22
